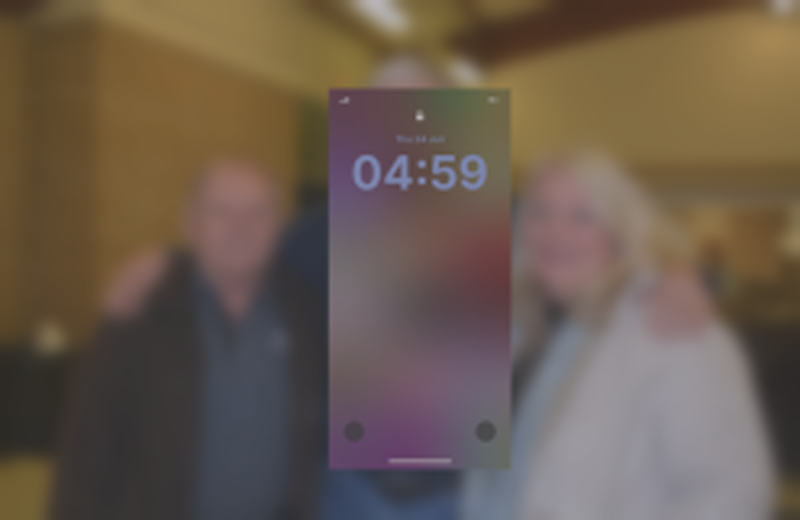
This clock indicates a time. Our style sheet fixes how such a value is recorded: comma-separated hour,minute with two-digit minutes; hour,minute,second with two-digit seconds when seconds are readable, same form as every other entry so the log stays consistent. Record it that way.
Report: 4,59
